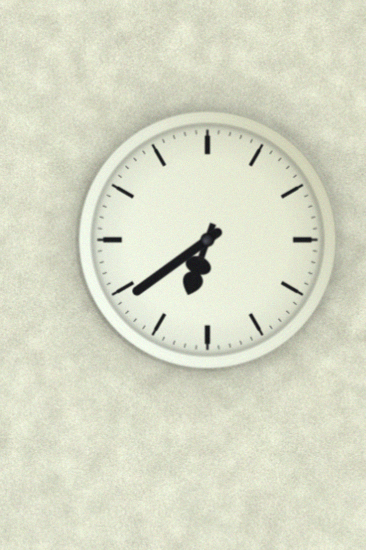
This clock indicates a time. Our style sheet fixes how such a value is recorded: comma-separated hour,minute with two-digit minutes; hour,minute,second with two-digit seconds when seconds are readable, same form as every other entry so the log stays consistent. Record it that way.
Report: 6,39
